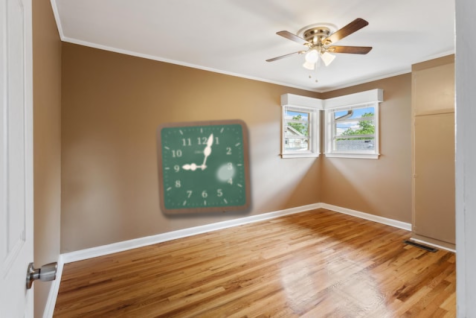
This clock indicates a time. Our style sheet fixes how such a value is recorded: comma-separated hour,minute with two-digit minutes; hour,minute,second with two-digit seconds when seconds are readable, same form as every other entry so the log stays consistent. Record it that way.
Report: 9,03
